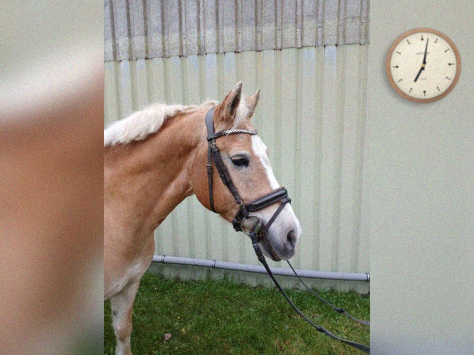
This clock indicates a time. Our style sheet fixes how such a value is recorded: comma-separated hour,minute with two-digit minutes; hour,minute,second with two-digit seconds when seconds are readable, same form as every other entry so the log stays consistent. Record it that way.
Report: 7,02
